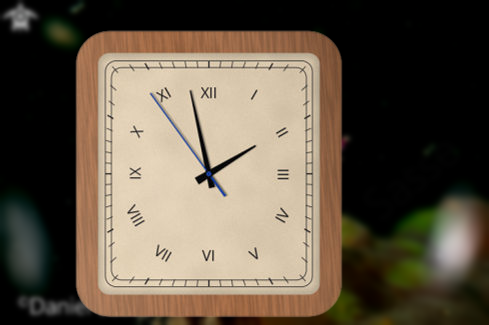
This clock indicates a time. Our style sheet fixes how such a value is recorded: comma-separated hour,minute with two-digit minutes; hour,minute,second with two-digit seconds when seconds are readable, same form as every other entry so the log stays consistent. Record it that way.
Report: 1,57,54
